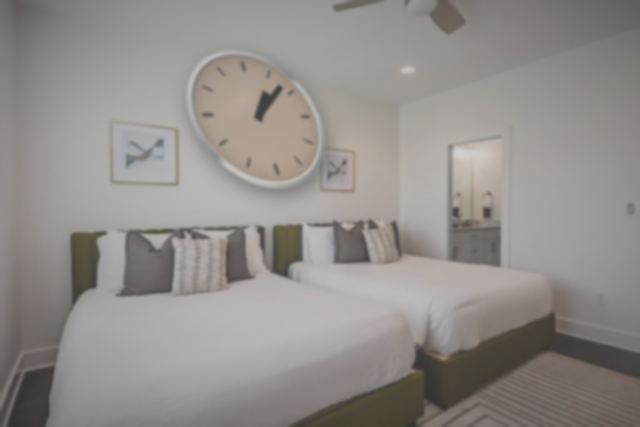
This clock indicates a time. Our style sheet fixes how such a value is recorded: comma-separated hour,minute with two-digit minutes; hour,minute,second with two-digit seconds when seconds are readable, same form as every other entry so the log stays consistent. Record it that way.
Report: 1,08
